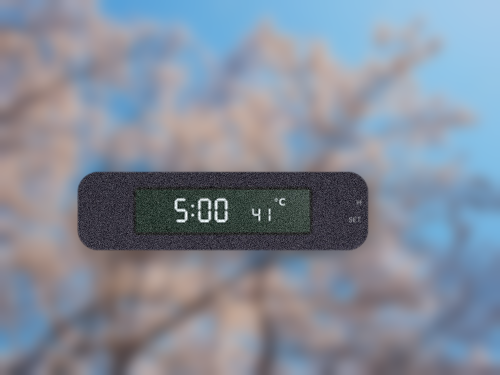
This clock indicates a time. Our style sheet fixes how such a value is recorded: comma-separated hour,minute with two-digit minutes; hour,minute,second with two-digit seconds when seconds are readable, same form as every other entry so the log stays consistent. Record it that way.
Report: 5,00
